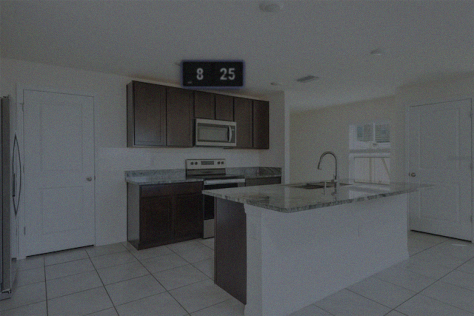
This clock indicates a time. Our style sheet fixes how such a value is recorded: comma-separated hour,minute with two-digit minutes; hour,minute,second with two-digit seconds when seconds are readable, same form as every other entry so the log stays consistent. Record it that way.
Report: 8,25
